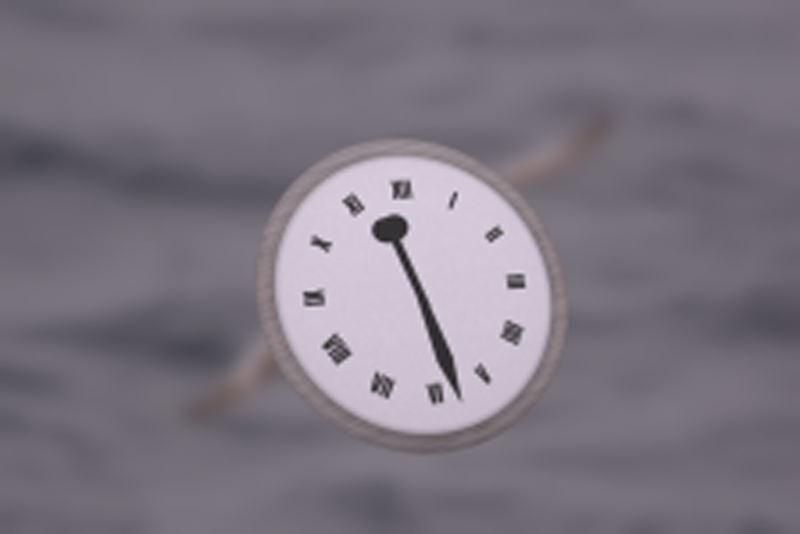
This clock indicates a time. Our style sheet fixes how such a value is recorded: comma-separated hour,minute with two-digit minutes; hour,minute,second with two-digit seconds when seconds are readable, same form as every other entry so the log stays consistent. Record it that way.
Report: 11,28
